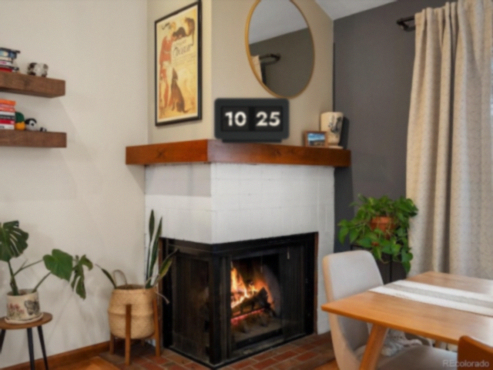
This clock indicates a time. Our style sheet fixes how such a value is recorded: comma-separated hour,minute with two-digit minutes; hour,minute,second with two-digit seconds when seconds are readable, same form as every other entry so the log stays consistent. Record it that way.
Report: 10,25
